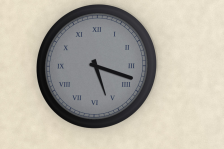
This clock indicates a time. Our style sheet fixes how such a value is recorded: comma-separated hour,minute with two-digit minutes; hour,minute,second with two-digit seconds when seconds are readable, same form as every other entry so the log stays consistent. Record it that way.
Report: 5,18
